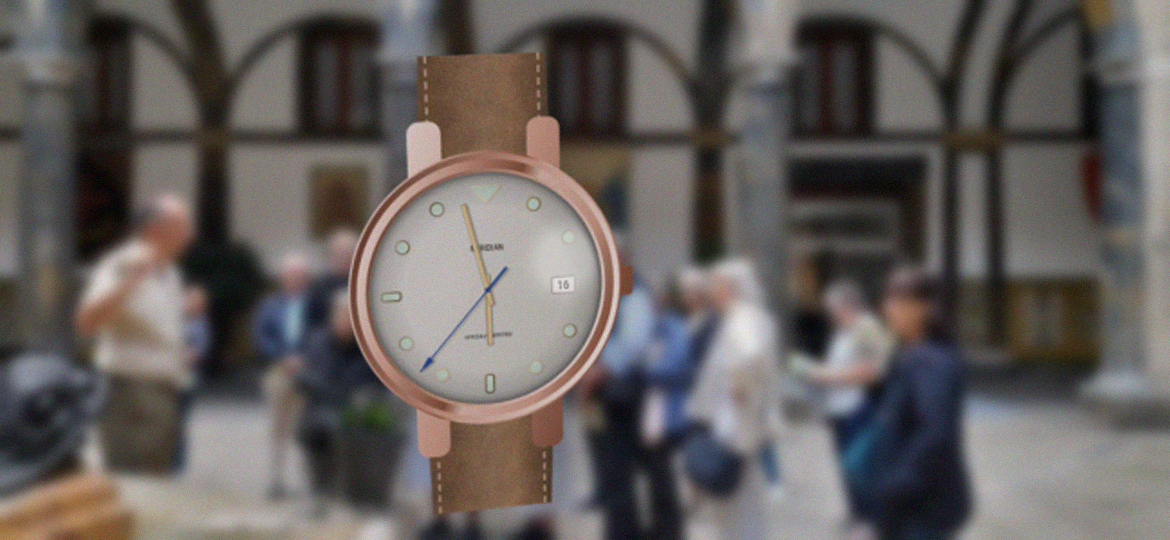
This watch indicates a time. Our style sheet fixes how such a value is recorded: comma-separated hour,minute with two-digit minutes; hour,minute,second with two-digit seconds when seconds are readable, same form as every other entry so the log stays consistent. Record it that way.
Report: 5,57,37
